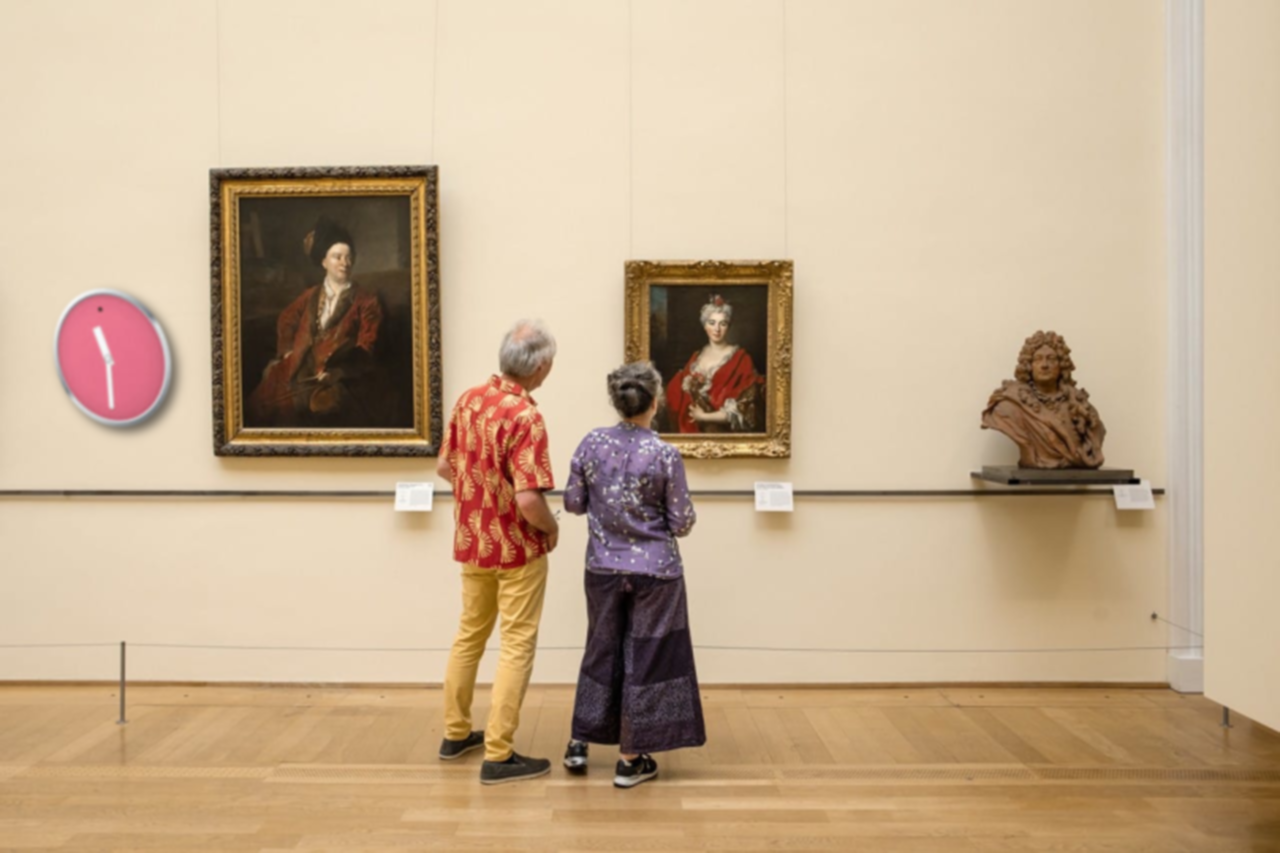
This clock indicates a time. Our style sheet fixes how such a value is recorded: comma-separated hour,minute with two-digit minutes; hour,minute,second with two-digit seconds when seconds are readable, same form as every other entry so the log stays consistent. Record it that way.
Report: 11,31
